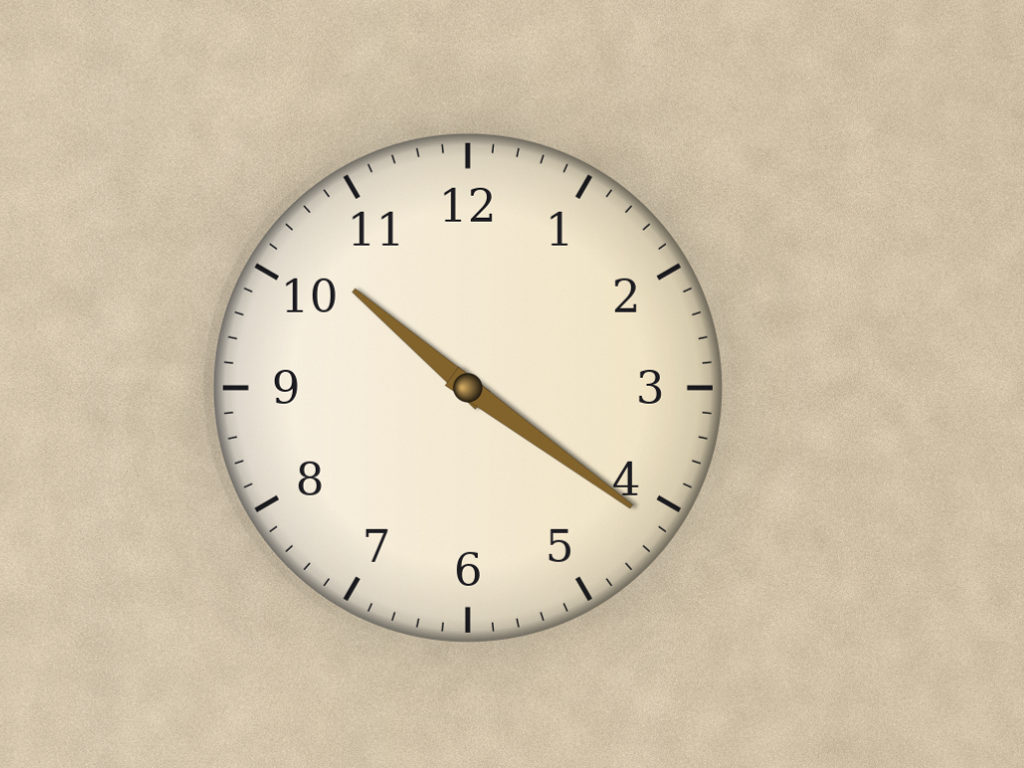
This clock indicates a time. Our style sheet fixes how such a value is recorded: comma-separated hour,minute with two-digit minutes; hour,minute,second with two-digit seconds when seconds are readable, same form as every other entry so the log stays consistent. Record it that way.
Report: 10,21
